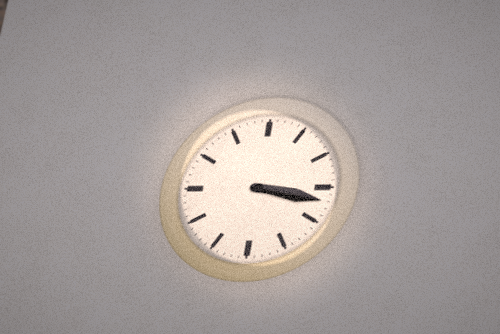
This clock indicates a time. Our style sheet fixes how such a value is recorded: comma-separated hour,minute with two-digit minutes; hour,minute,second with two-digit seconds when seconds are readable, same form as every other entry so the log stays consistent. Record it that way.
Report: 3,17
